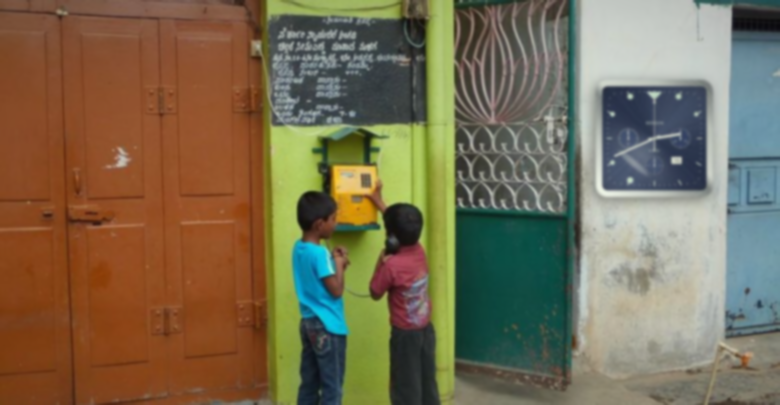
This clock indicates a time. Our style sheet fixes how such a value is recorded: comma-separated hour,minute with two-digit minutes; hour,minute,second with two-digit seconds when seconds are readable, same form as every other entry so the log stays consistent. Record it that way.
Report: 2,41
